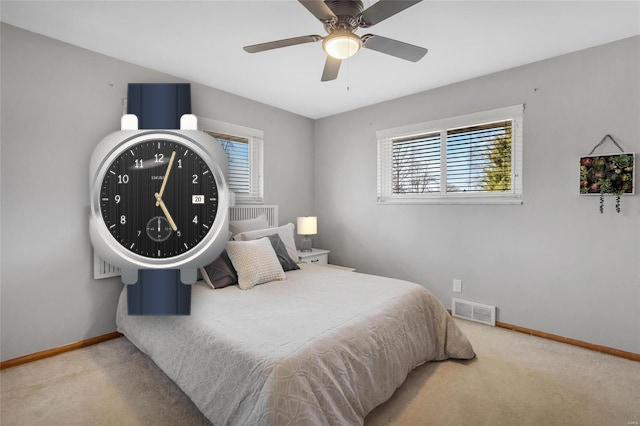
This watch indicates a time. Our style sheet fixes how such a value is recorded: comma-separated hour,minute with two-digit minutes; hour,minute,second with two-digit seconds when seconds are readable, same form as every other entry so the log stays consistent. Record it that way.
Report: 5,03
